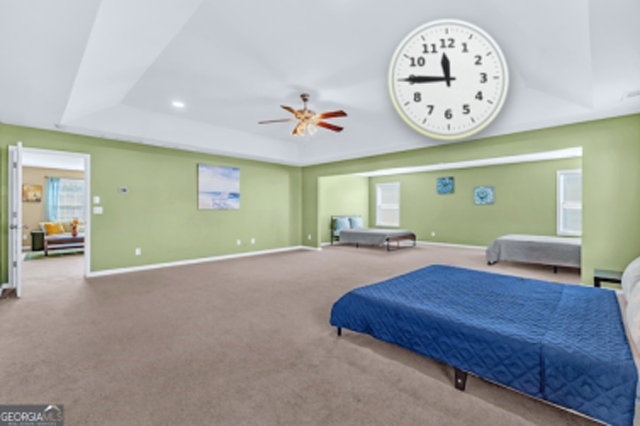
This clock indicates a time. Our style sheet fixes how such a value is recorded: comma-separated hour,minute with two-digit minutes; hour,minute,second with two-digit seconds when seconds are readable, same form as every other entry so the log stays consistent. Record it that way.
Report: 11,45
